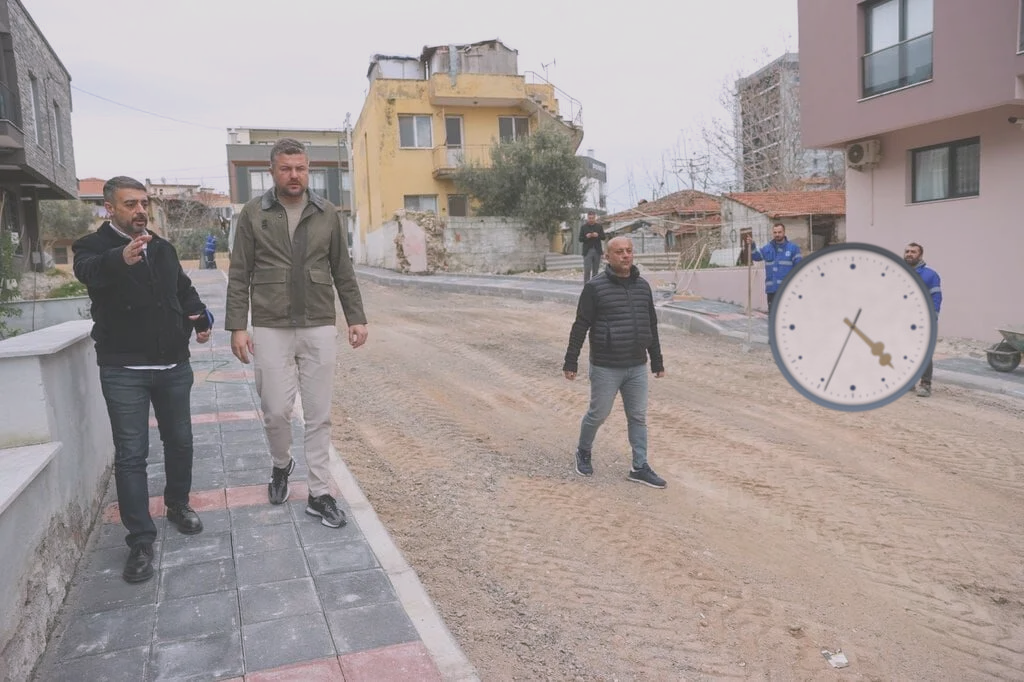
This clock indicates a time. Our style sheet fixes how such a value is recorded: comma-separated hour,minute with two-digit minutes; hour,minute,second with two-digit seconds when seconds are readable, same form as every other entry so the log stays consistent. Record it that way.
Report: 4,22,34
